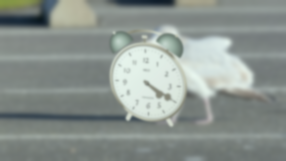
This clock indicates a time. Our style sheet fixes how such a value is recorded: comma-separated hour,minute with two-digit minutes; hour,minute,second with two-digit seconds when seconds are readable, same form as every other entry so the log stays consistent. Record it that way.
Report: 4,20
